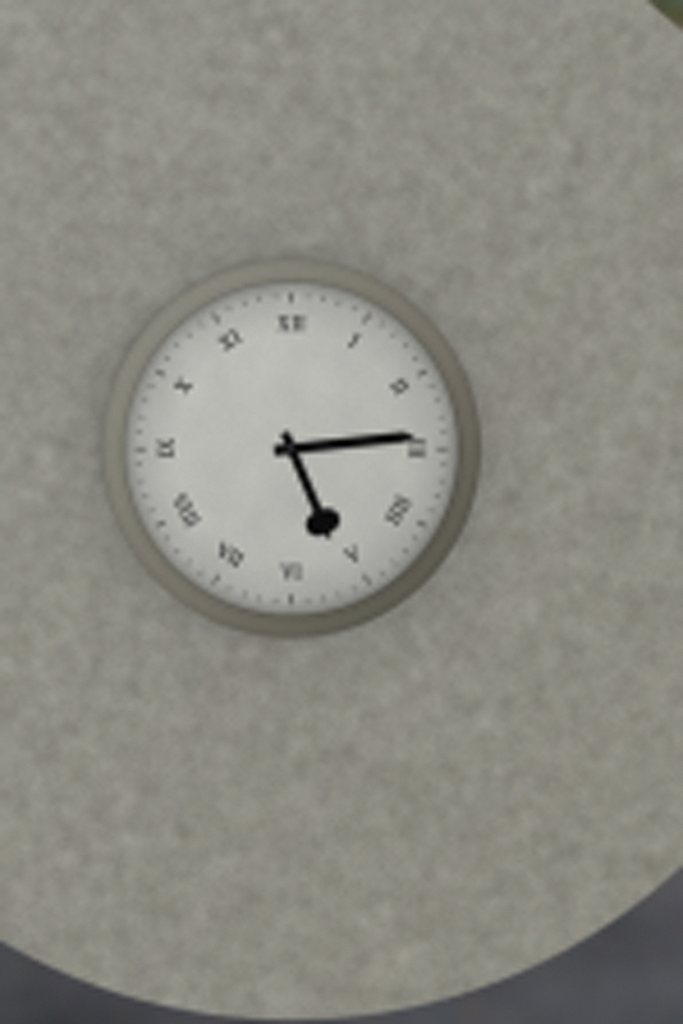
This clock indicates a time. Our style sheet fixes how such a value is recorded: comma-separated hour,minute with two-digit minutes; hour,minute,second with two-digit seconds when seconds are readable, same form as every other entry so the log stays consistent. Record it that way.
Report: 5,14
